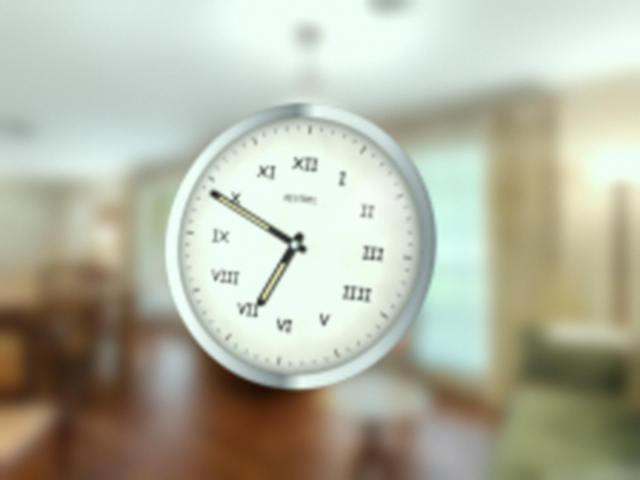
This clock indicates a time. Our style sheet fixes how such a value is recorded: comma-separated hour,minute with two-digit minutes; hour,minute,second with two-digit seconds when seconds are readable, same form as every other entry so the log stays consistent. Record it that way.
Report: 6,49
